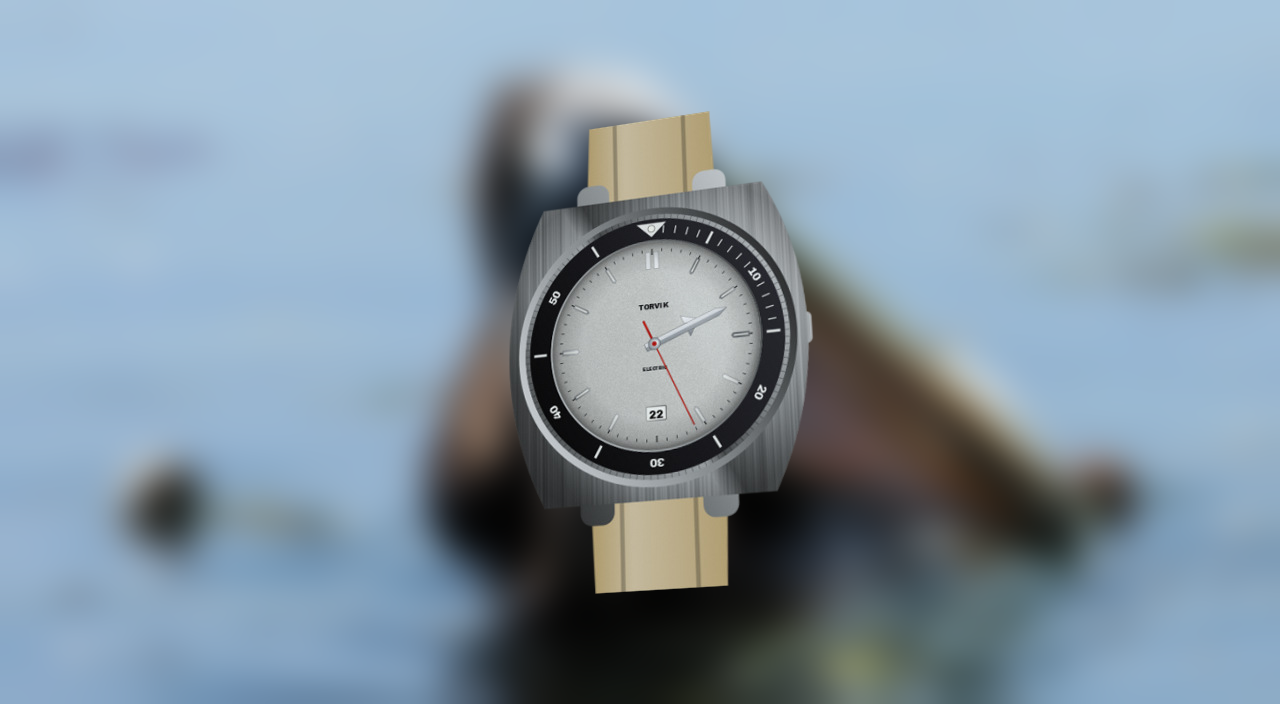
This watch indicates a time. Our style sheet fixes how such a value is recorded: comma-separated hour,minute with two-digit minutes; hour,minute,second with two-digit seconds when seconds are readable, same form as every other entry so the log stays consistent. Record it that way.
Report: 2,11,26
